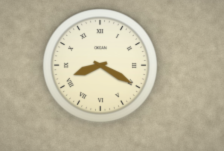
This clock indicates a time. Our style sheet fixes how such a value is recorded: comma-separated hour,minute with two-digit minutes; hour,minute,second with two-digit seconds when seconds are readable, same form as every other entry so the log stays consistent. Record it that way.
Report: 8,20
